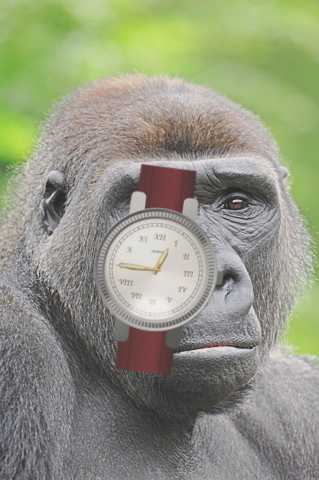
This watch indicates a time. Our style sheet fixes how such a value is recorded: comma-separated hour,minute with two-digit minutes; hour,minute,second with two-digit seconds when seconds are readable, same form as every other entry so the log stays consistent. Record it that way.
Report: 12,45
